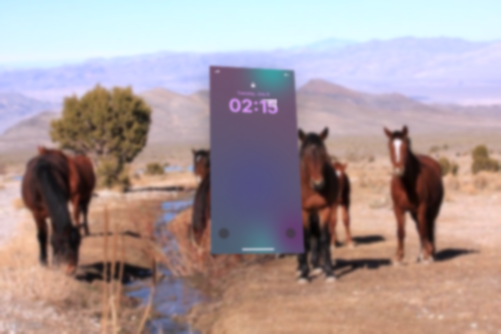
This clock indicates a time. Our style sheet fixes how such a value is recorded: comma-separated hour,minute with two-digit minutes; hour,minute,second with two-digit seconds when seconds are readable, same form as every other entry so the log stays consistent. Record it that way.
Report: 2,15
